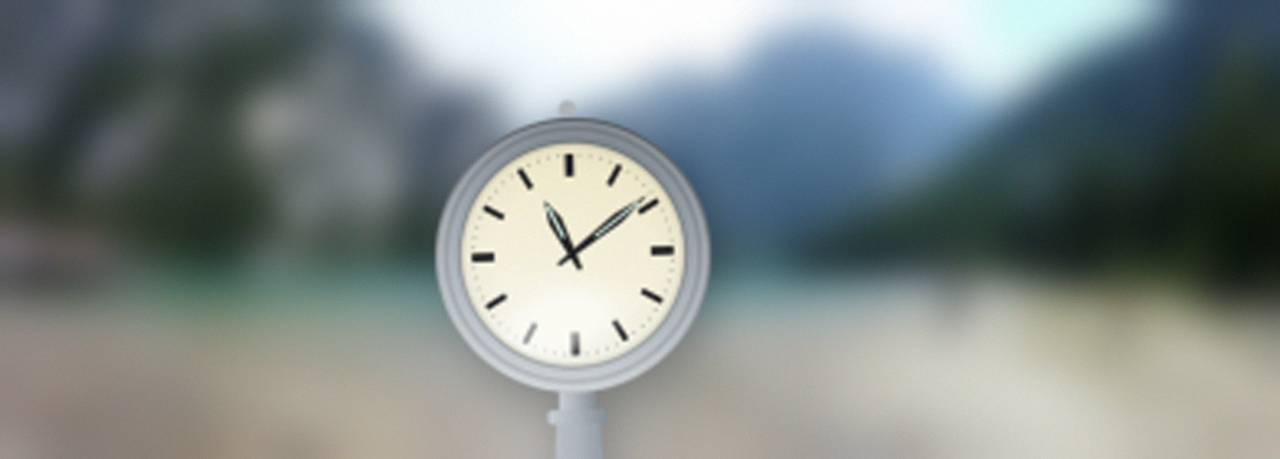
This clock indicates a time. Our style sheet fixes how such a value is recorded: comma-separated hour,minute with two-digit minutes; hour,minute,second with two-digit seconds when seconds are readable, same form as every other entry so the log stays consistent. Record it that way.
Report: 11,09
